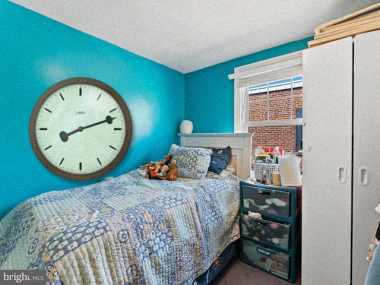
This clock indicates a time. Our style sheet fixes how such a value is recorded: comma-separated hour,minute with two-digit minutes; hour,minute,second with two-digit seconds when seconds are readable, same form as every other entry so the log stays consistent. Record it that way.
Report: 8,12
